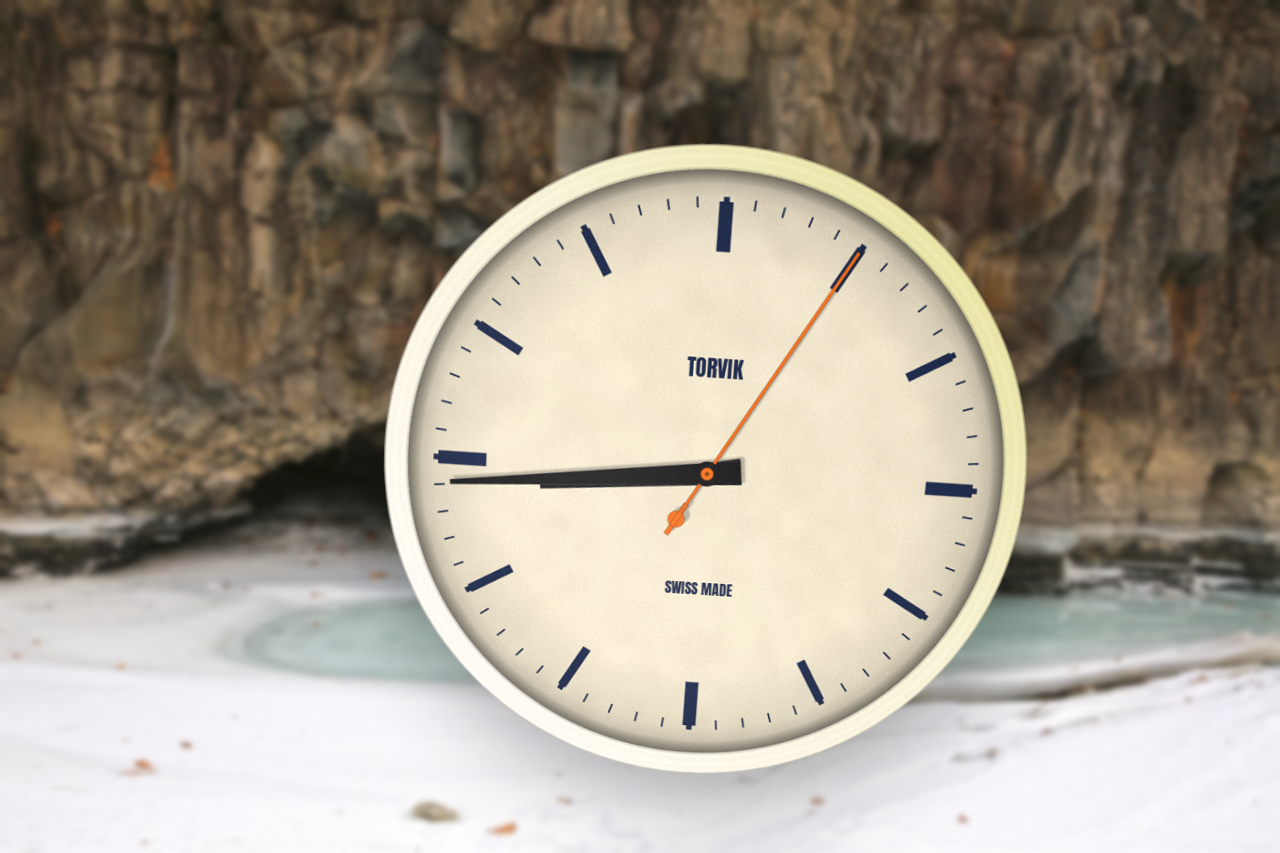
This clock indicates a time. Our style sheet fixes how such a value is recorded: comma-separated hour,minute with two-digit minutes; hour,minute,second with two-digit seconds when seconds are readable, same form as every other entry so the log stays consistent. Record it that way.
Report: 8,44,05
